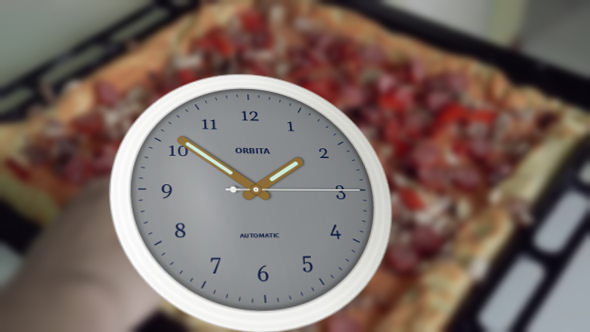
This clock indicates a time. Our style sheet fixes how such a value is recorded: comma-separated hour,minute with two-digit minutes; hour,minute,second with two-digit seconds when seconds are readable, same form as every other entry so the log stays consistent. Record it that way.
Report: 1,51,15
